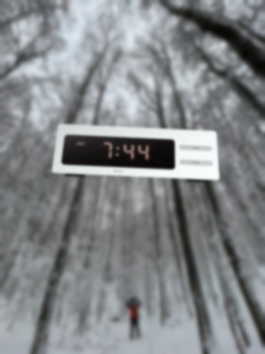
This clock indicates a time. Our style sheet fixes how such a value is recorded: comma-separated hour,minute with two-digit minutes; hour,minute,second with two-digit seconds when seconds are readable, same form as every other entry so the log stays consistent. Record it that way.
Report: 7,44
